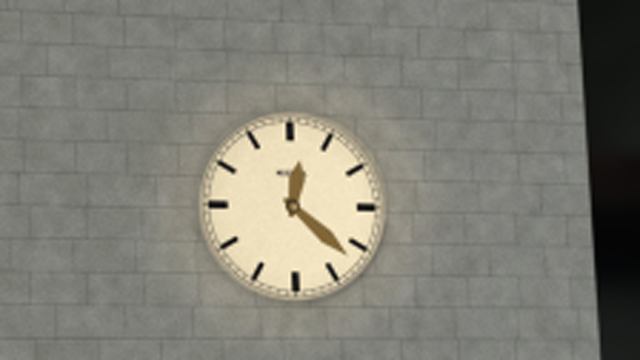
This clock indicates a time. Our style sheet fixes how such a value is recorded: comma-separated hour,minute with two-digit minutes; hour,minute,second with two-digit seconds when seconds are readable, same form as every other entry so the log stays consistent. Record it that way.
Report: 12,22
